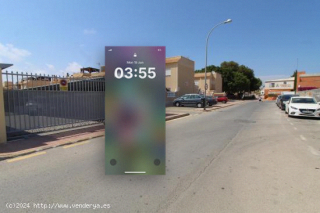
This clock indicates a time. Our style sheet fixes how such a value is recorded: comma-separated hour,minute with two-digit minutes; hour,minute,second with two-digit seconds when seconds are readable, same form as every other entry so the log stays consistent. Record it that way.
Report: 3,55
